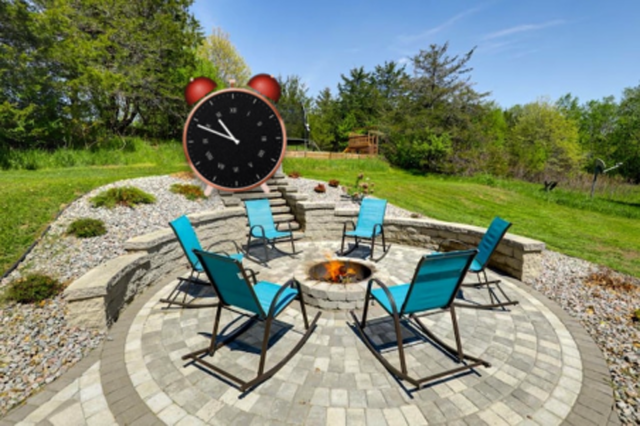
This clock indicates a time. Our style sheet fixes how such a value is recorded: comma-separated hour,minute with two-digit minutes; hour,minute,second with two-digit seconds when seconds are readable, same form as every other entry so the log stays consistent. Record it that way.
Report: 10,49
